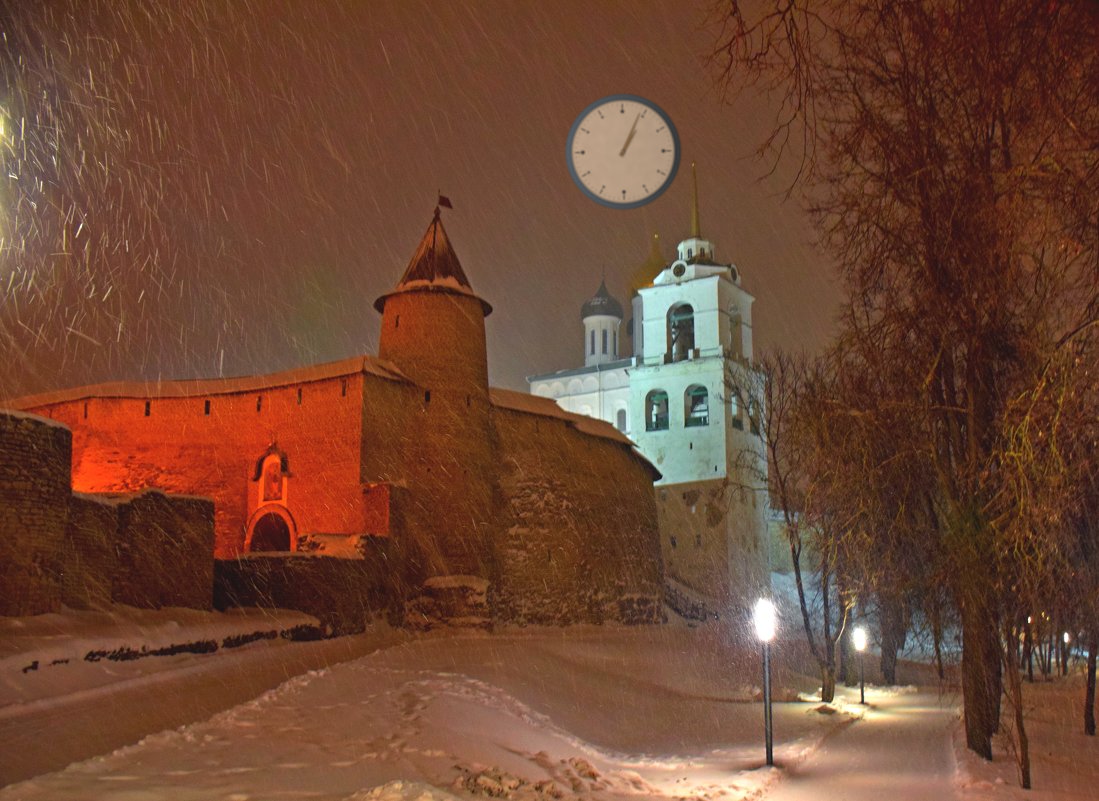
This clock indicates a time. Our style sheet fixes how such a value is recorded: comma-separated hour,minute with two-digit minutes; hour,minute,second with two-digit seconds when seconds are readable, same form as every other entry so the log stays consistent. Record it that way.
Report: 1,04
